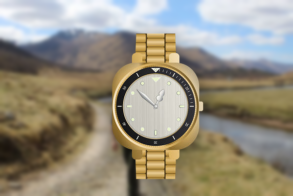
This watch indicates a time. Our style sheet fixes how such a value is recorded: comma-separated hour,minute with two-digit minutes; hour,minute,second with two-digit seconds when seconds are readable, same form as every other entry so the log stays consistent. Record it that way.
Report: 12,52
